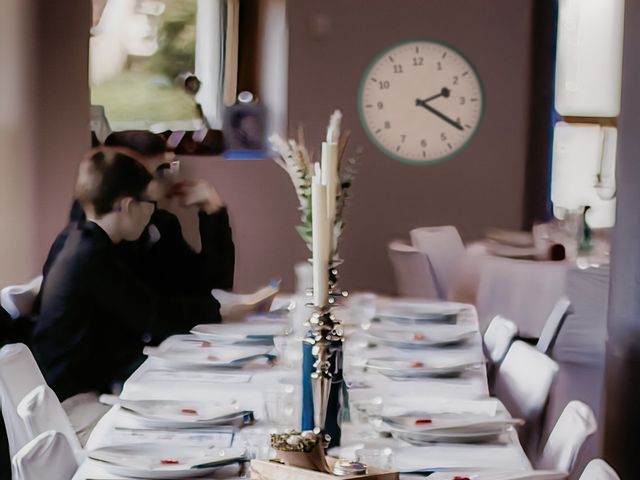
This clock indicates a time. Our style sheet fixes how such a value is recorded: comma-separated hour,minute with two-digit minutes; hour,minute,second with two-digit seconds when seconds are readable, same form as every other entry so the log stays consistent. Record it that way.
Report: 2,21
